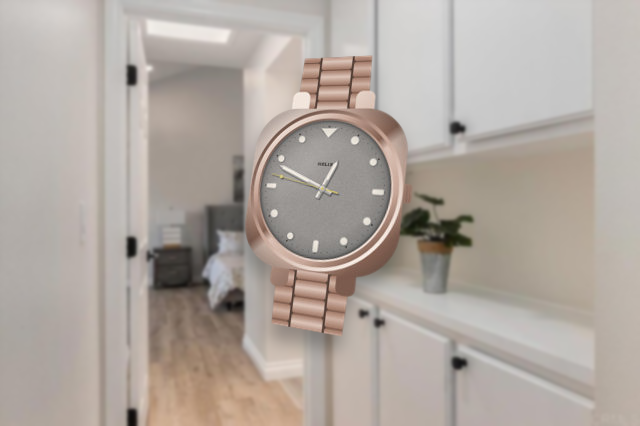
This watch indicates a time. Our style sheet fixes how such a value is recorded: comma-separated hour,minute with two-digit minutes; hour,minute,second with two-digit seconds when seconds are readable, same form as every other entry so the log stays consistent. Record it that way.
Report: 12,48,47
